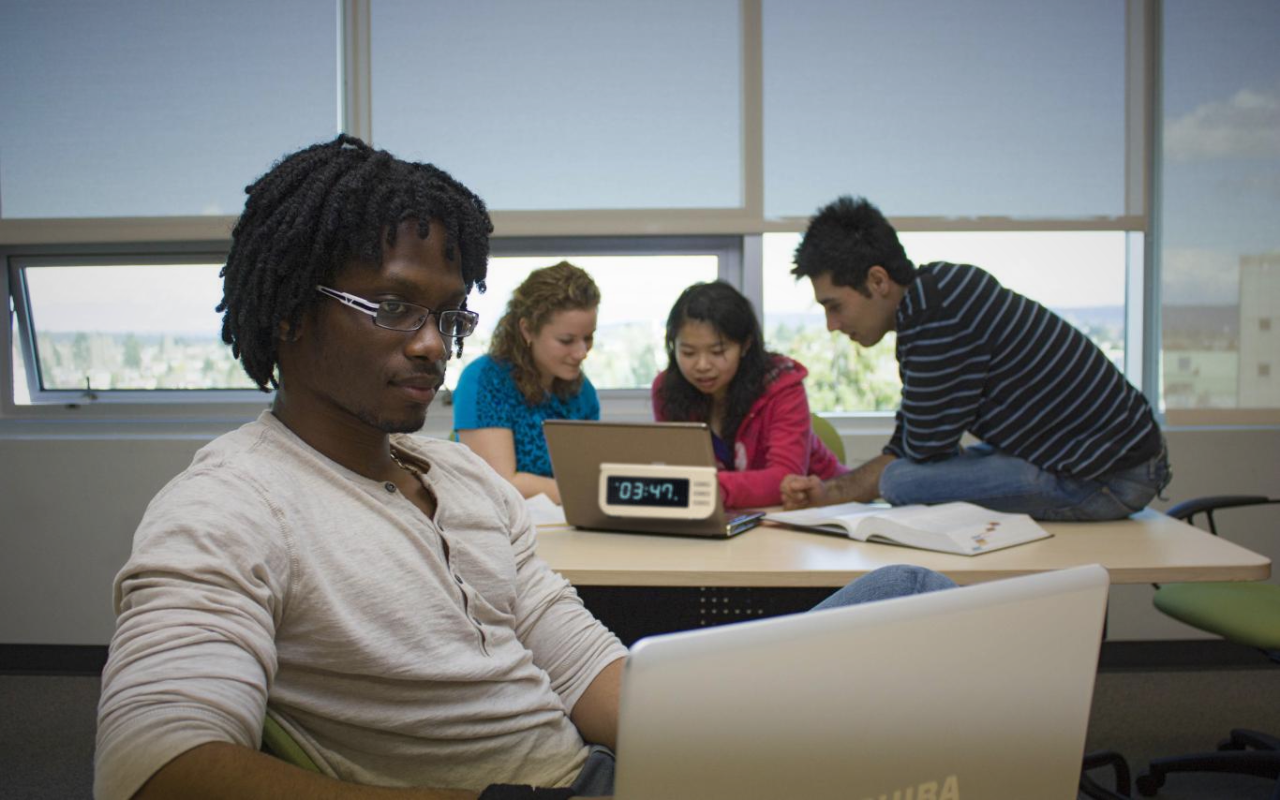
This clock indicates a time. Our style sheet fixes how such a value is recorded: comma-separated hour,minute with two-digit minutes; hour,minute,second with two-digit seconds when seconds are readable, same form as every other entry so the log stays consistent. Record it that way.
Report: 3,47
